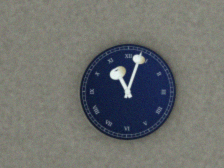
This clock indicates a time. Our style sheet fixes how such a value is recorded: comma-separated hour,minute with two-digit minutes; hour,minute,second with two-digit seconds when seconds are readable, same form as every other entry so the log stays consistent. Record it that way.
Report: 11,03
